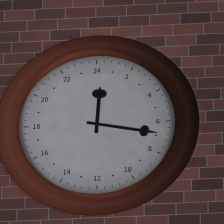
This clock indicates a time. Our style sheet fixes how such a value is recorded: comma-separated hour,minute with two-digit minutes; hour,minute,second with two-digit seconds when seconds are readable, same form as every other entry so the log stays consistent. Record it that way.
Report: 0,17
